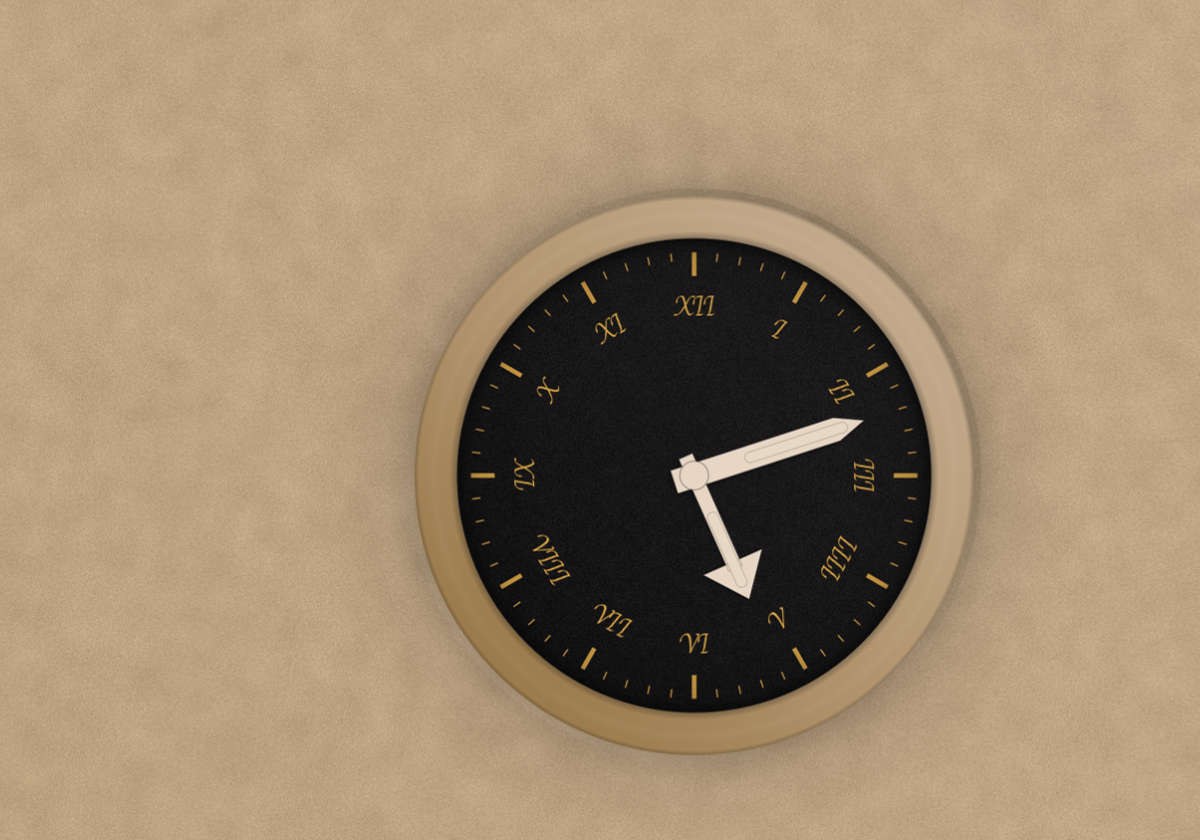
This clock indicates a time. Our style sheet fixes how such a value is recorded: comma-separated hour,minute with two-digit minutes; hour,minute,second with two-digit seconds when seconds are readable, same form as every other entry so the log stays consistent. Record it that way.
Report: 5,12
